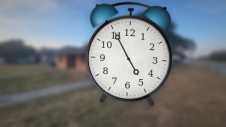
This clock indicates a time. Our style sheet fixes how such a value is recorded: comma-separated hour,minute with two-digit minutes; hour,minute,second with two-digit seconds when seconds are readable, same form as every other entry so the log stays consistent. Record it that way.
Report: 4,55
